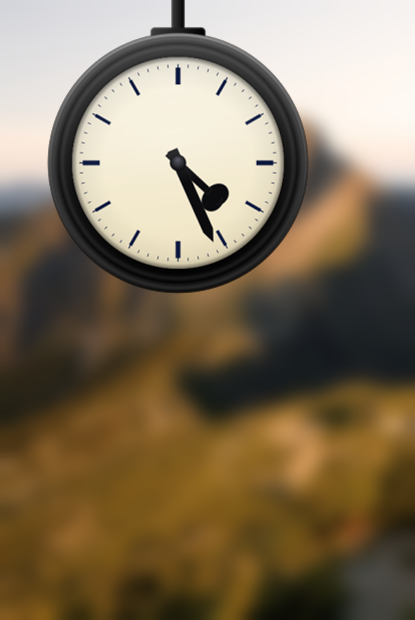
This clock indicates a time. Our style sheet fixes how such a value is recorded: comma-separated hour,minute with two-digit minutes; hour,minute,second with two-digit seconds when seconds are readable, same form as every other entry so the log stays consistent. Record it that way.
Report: 4,26
